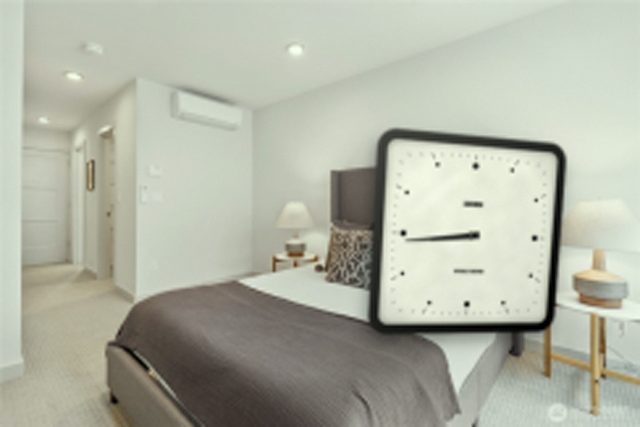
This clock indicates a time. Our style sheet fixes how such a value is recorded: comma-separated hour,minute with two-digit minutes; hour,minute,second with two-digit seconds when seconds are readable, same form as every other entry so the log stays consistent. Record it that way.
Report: 8,44
